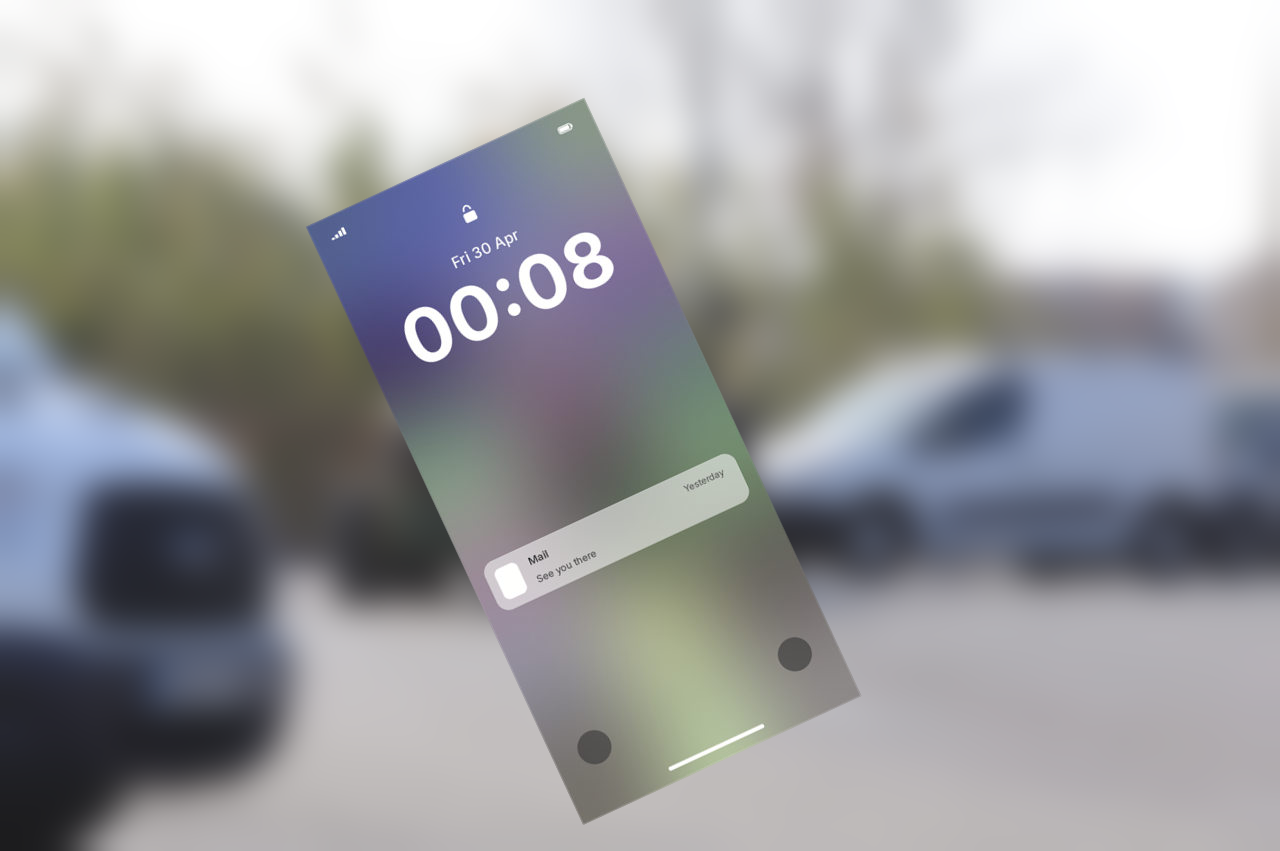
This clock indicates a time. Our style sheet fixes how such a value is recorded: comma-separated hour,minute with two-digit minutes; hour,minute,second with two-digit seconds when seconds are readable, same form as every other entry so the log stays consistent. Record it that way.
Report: 0,08
